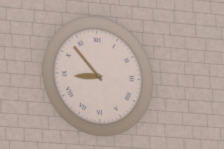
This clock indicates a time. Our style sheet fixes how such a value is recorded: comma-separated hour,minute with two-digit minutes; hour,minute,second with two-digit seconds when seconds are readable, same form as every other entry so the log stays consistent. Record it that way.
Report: 8,53
